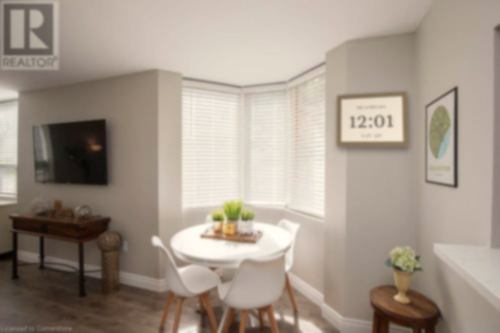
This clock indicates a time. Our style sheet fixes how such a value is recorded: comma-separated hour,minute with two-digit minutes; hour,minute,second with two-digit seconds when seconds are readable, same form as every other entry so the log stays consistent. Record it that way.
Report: 12,01
